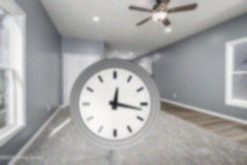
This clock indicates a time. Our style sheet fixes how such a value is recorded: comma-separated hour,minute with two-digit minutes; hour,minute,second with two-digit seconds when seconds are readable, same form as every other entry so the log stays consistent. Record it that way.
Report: 12,17
